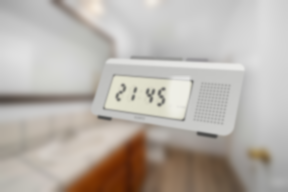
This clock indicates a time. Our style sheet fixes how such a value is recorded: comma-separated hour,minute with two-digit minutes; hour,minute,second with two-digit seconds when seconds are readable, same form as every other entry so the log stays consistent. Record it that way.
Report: 21,45
